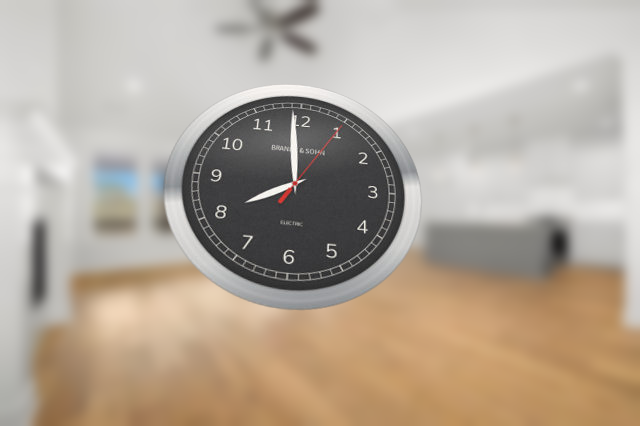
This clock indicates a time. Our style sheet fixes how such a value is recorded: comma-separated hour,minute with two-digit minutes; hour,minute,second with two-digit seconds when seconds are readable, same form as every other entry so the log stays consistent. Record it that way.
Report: 7,59,05
